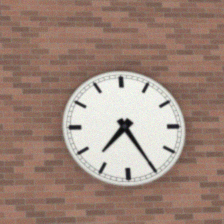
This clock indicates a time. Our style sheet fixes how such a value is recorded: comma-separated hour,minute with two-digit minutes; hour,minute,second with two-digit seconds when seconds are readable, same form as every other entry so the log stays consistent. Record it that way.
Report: 7,25
